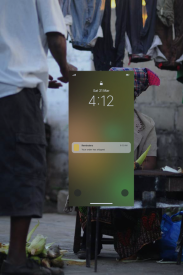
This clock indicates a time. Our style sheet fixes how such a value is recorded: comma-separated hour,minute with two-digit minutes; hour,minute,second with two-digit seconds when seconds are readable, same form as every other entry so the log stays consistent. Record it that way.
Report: 4,12
